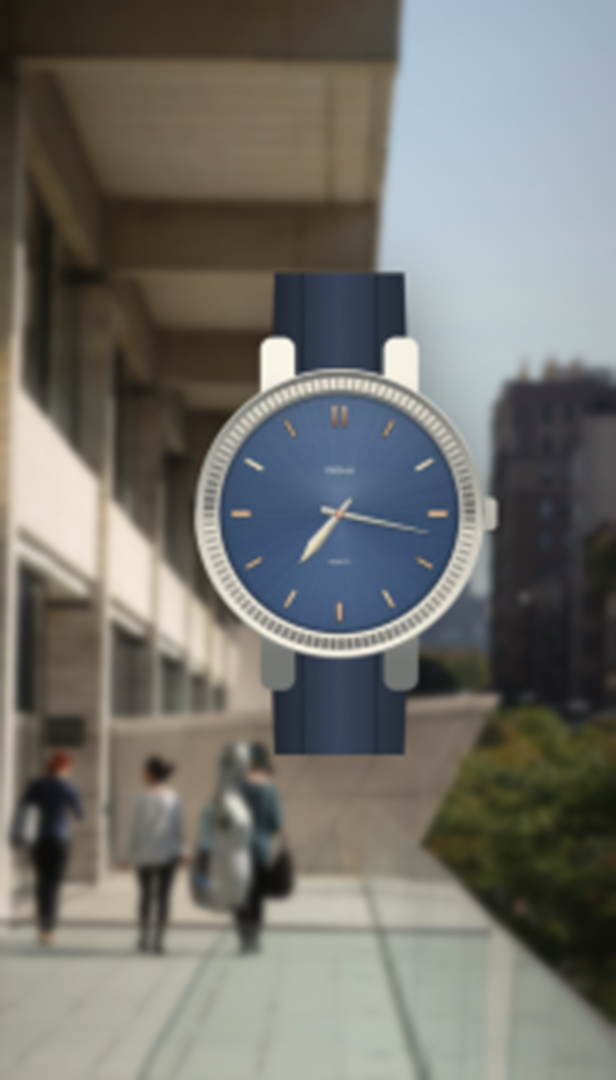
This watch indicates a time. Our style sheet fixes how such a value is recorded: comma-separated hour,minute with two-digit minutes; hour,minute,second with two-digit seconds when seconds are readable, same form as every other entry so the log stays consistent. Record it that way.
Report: 7,17
